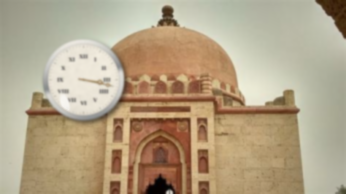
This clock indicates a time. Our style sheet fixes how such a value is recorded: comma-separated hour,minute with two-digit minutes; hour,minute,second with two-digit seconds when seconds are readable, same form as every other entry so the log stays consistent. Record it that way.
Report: 3,17
